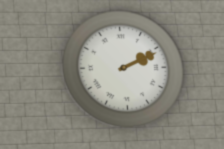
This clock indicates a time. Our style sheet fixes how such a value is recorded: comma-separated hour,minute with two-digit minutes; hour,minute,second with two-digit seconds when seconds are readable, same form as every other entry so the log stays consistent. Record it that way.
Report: 2,11
